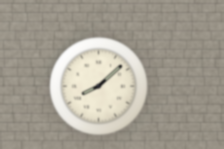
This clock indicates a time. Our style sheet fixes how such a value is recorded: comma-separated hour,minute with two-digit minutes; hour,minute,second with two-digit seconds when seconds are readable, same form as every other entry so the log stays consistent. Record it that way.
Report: 8,08
